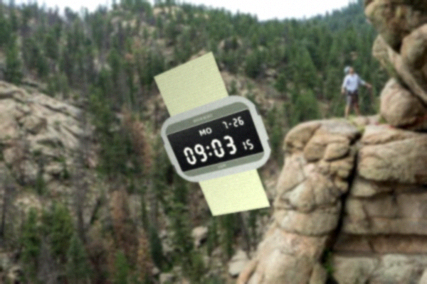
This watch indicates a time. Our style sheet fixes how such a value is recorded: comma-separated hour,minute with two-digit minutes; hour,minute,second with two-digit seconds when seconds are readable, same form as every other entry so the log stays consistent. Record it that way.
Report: 9,03
